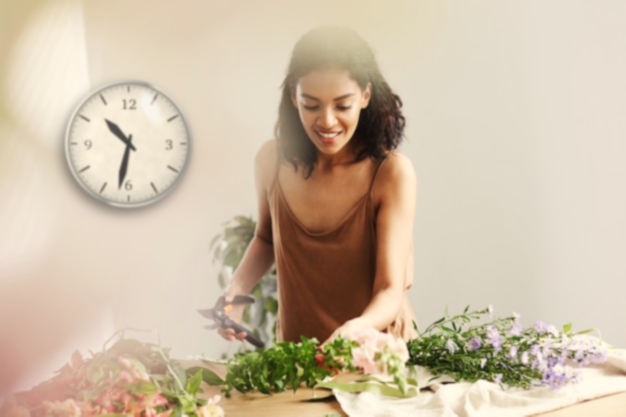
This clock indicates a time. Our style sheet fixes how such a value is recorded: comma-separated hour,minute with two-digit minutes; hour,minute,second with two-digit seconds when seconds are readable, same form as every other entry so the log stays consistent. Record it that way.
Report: 10,32
